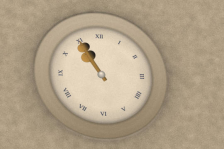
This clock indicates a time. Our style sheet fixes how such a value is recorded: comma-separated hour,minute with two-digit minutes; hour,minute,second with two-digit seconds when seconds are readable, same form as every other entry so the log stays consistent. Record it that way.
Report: 10,55
